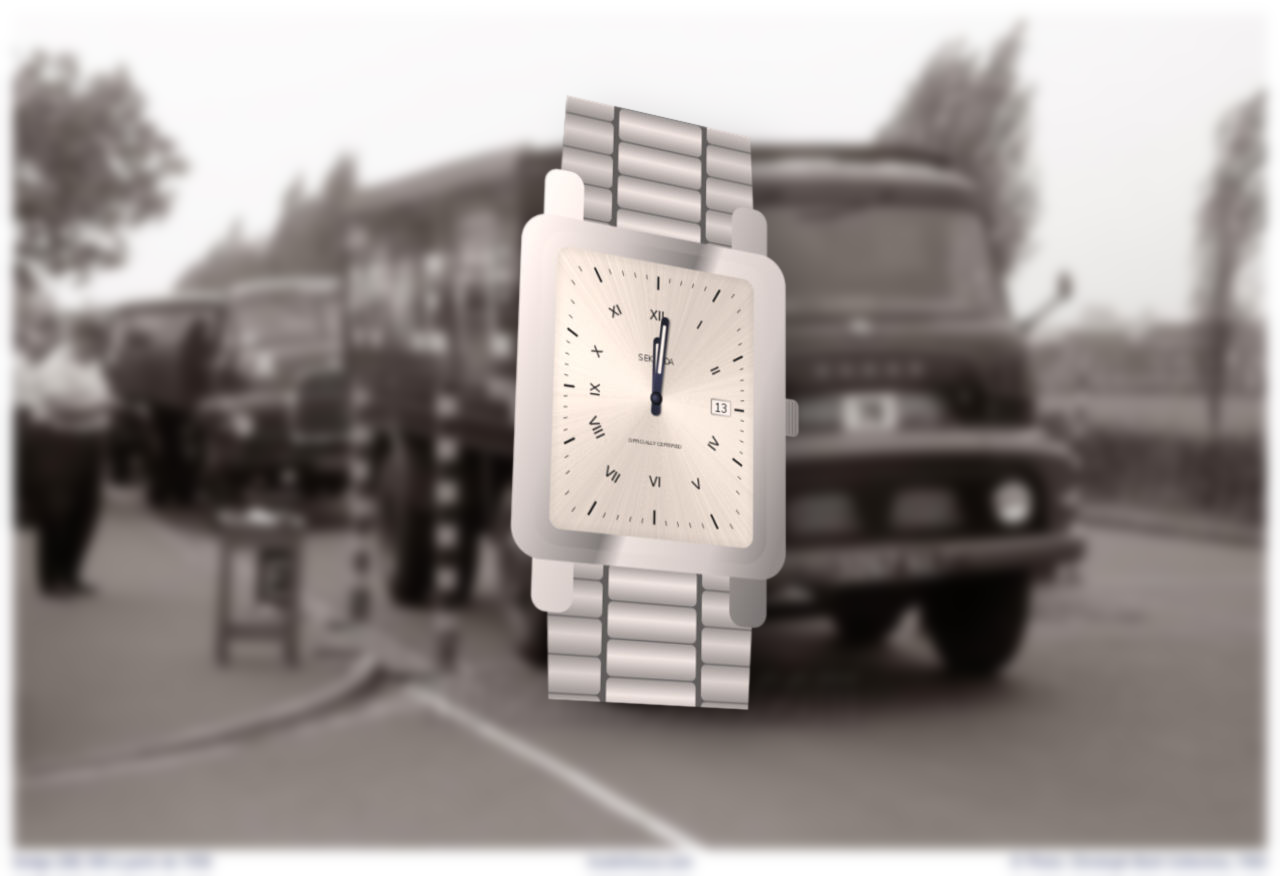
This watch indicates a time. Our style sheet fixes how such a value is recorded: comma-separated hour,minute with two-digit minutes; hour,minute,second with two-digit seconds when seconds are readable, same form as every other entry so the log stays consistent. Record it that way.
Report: 12,01
